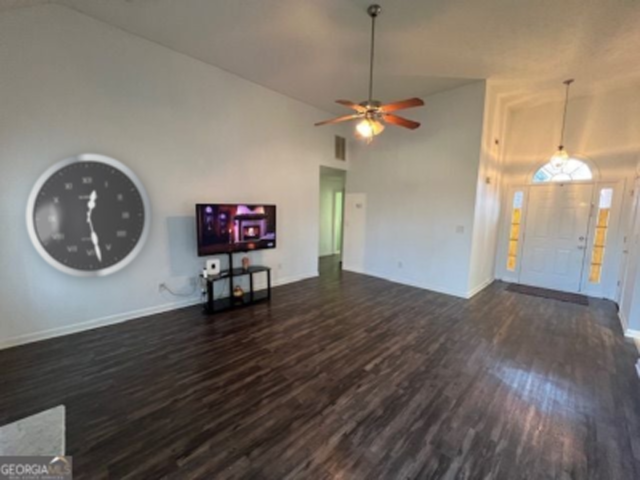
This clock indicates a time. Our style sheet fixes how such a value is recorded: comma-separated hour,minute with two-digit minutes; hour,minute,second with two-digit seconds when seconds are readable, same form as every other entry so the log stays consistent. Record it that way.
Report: 12,28
